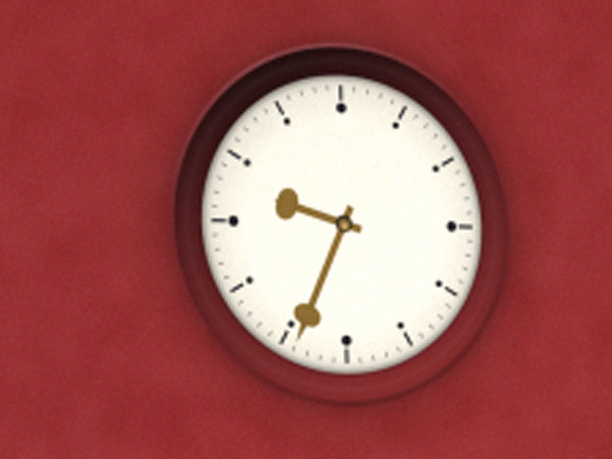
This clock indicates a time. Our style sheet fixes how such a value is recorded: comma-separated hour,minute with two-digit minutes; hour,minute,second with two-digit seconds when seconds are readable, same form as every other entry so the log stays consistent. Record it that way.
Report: 9,34
